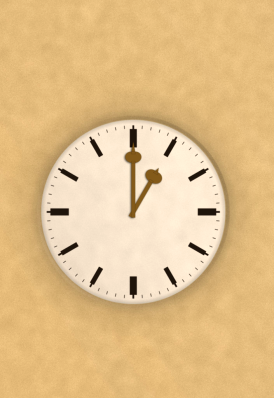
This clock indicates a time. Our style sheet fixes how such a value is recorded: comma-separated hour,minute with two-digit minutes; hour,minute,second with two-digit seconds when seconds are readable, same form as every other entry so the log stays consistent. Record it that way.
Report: 1,00
